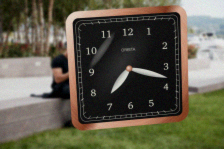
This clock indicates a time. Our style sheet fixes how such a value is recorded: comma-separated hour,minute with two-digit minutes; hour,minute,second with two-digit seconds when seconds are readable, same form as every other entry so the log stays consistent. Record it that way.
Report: 7,18
